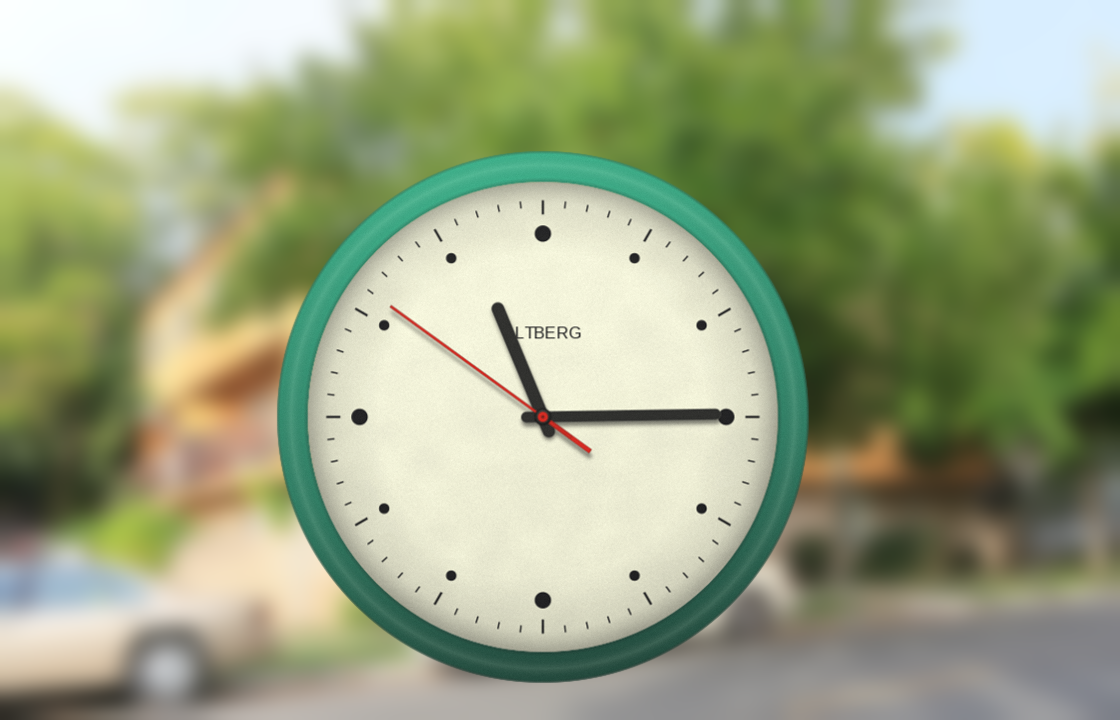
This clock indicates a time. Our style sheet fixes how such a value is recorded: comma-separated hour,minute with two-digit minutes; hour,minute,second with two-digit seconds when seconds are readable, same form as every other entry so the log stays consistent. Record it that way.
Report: 11,14,51
